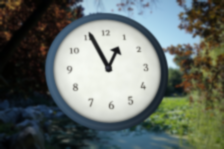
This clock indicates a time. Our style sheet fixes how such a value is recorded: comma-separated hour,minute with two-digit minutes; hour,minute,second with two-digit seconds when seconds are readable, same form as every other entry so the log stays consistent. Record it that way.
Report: 12,56
